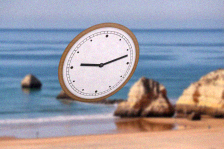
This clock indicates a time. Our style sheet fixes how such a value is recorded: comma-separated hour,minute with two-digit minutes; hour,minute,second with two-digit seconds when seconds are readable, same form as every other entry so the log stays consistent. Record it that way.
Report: 9,12
